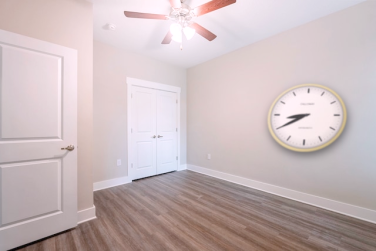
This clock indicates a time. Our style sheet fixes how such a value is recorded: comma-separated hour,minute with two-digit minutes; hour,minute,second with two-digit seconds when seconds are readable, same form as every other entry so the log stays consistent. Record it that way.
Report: 8,40
